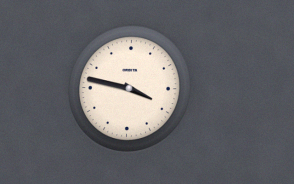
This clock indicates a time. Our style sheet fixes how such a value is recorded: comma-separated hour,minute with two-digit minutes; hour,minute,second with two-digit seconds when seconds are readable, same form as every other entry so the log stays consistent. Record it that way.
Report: 3,47
